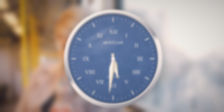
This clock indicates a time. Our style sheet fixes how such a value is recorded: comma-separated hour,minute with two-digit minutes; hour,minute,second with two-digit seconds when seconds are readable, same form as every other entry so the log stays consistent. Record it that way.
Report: 5,31
